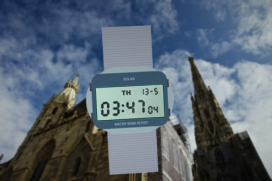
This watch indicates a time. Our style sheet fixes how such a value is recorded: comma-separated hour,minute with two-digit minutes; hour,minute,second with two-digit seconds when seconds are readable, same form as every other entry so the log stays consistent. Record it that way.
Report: 3,47,04
